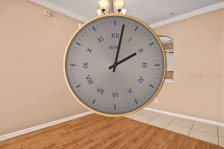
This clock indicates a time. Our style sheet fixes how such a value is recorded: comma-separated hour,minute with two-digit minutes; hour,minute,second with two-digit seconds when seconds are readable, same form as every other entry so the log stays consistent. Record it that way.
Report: 2,02
